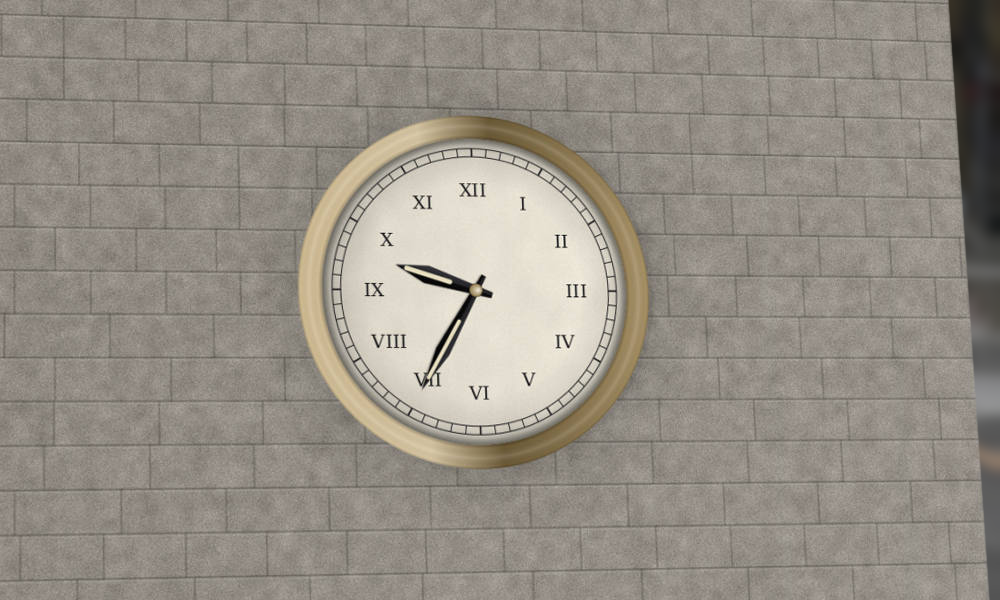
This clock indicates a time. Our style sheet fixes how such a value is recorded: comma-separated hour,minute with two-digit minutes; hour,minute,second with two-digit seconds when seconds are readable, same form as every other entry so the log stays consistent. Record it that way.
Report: 9,35
